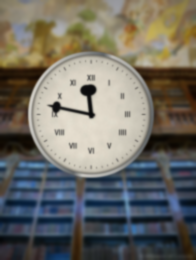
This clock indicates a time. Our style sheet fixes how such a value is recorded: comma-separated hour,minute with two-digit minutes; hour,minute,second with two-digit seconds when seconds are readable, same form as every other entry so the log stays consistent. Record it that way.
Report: 11,47
